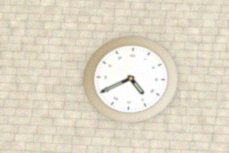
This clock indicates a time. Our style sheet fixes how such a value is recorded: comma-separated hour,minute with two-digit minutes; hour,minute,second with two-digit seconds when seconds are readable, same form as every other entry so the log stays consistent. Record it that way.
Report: 4,40
